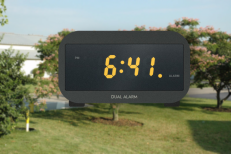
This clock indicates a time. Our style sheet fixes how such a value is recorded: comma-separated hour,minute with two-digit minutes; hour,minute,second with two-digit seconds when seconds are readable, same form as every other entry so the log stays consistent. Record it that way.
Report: 6,41
